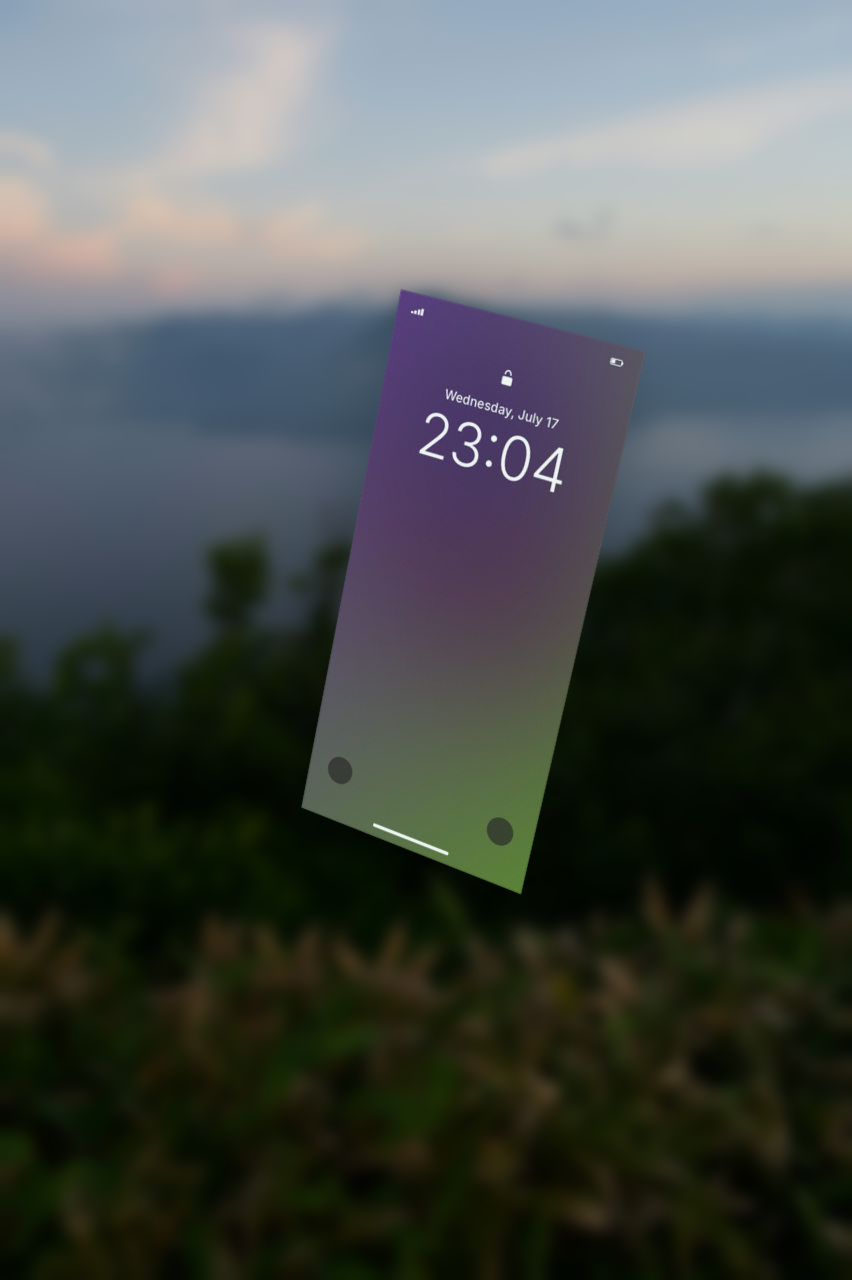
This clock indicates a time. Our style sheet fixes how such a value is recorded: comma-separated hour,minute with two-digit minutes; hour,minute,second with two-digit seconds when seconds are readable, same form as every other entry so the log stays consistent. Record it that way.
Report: 23,04
